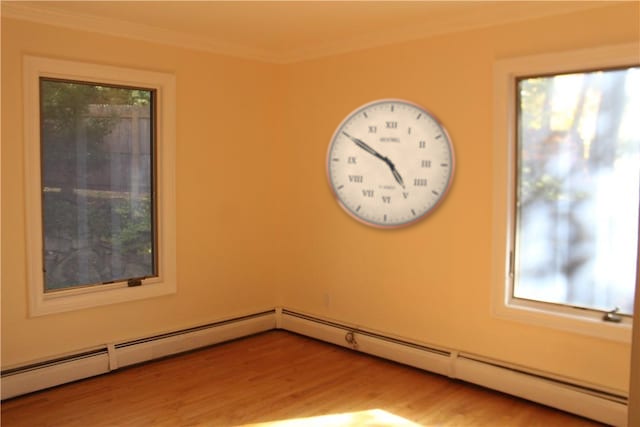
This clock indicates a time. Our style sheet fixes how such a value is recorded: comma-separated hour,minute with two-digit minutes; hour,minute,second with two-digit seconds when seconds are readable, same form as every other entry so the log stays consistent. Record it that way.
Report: 4,50
